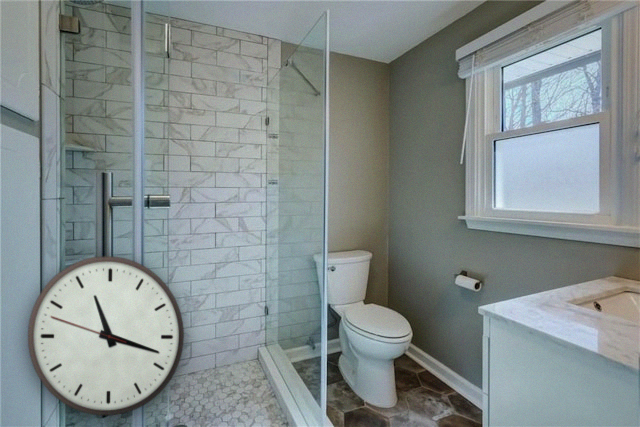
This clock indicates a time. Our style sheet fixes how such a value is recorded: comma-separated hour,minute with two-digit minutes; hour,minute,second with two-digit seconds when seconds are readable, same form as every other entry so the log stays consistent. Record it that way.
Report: 11,17,48
